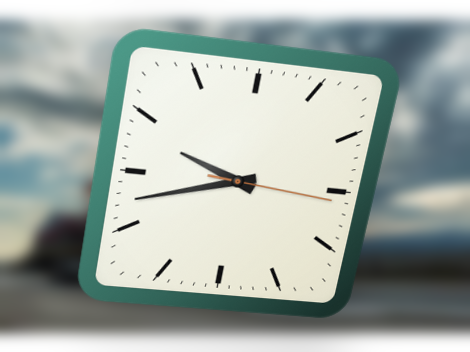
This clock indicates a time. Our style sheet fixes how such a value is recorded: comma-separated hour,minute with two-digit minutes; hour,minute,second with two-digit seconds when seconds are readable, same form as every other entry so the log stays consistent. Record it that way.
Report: 9,42,16
